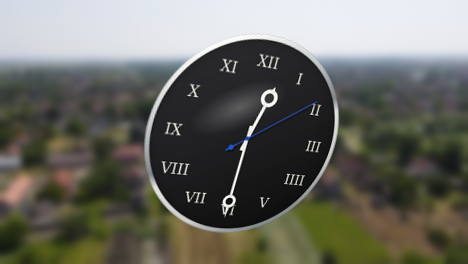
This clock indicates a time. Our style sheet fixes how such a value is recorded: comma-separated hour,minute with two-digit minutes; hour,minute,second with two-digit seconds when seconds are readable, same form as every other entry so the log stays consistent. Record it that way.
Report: 12,30,09
